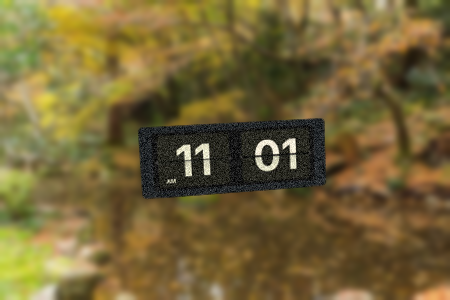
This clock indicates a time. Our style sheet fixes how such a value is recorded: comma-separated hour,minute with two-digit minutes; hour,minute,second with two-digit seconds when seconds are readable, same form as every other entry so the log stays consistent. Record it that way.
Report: 11,01
